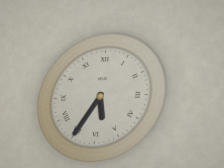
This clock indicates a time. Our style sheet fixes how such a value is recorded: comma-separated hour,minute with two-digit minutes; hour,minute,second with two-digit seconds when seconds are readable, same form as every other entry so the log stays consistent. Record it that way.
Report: 5,35
